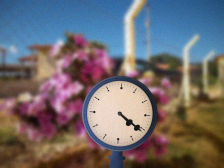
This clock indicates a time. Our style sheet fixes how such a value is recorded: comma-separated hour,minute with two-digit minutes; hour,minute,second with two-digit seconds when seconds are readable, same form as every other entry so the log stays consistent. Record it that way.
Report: 4,21
